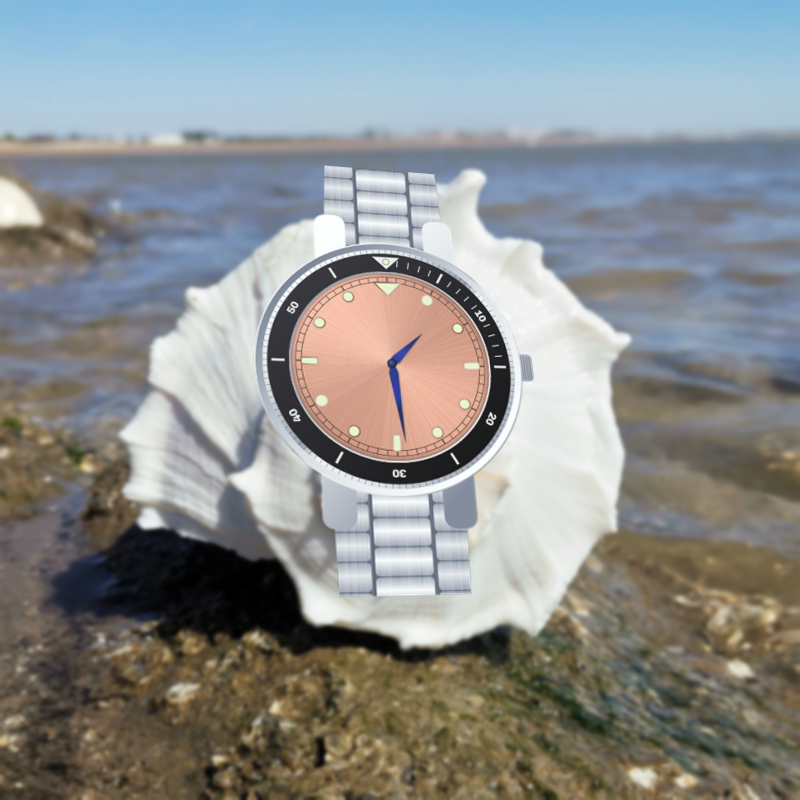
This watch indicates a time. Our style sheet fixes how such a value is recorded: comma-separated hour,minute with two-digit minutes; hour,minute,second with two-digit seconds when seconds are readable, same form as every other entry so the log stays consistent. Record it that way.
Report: 1,29
